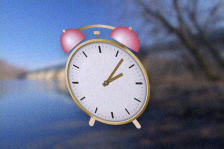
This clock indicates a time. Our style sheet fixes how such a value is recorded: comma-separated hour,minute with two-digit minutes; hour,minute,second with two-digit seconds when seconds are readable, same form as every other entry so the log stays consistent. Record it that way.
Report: 2,07
